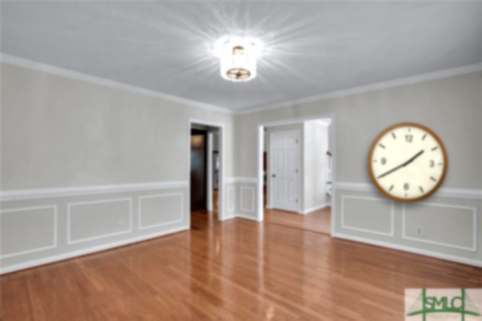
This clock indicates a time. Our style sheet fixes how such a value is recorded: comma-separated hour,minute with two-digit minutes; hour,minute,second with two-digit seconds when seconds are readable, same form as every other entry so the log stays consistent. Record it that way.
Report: 1,40
